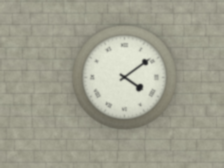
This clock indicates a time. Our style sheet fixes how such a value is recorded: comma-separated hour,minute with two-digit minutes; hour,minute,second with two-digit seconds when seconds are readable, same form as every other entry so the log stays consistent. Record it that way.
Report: 4,09
